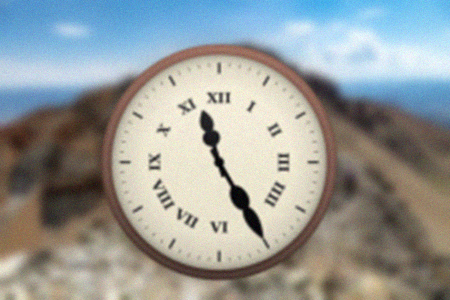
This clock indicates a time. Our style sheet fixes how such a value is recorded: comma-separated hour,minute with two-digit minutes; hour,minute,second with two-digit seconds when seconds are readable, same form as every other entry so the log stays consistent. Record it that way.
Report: 11,25
